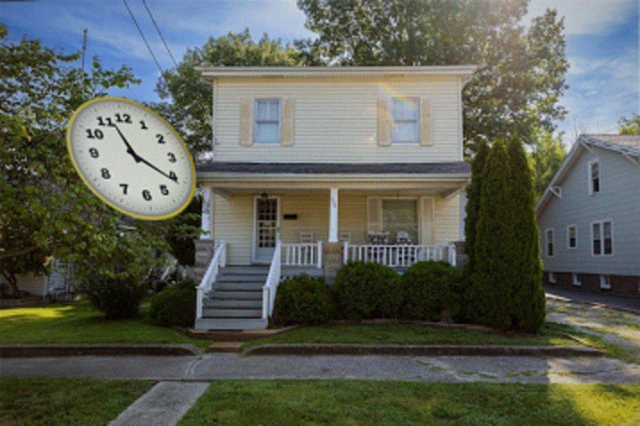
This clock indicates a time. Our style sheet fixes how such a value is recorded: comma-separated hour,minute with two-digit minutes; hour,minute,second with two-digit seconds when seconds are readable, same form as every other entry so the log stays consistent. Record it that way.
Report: 11,21
